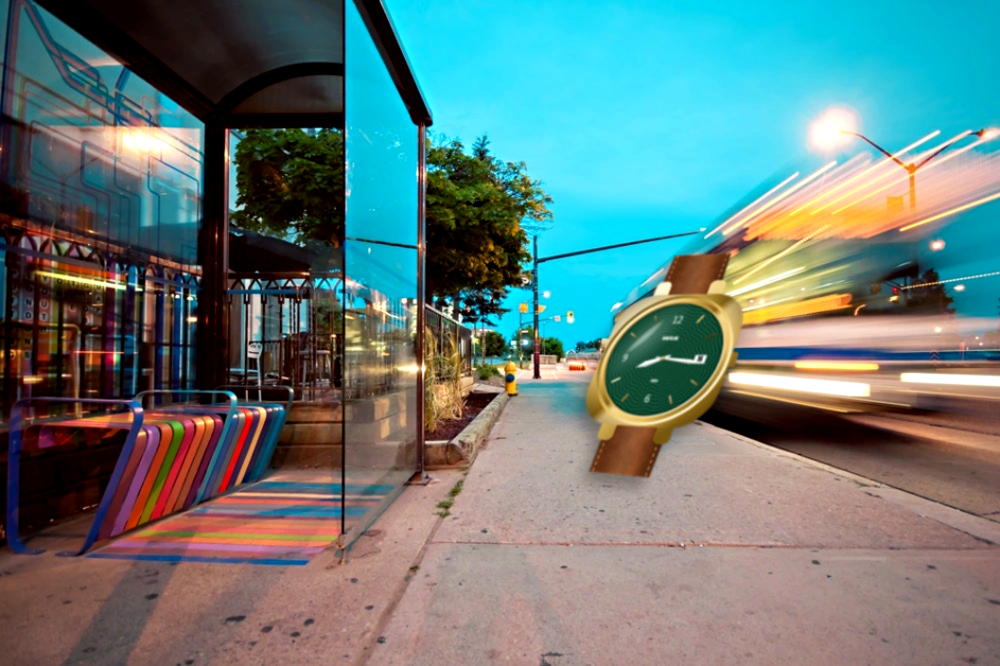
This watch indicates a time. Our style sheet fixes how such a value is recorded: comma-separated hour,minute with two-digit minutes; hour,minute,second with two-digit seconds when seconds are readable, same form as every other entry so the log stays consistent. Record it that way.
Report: 8,16
